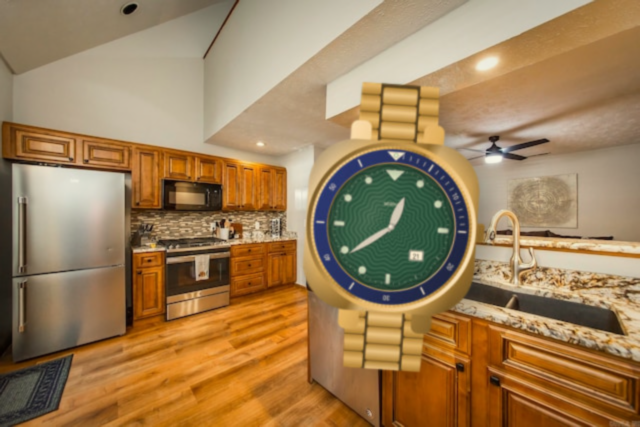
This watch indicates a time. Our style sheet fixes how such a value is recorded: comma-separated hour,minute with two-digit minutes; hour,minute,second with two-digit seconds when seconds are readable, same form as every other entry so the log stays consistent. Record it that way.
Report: 12,39
